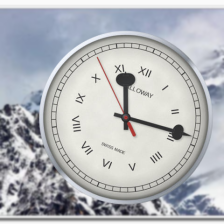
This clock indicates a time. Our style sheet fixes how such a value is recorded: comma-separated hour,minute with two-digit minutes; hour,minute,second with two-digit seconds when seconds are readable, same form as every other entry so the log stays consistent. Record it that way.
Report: 11,13,52
